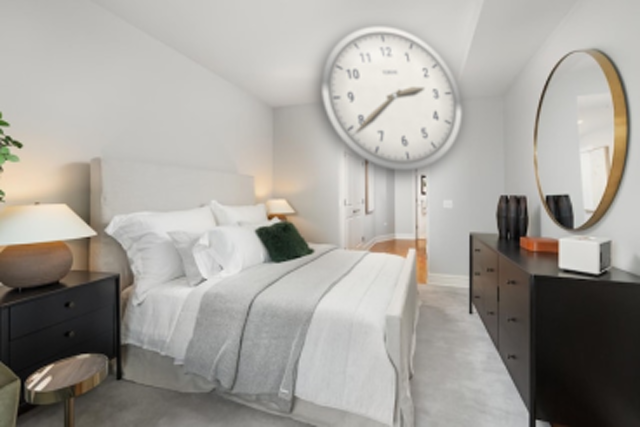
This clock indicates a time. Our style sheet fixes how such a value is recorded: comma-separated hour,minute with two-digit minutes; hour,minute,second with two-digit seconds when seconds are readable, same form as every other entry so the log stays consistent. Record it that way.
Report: 2,39
